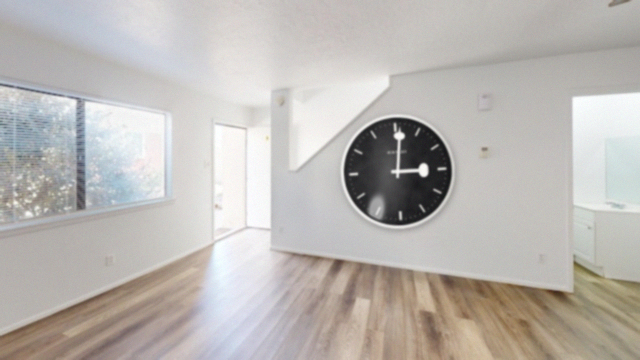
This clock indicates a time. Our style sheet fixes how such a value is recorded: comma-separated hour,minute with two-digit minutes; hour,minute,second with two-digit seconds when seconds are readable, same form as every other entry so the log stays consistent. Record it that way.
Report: 3,01
